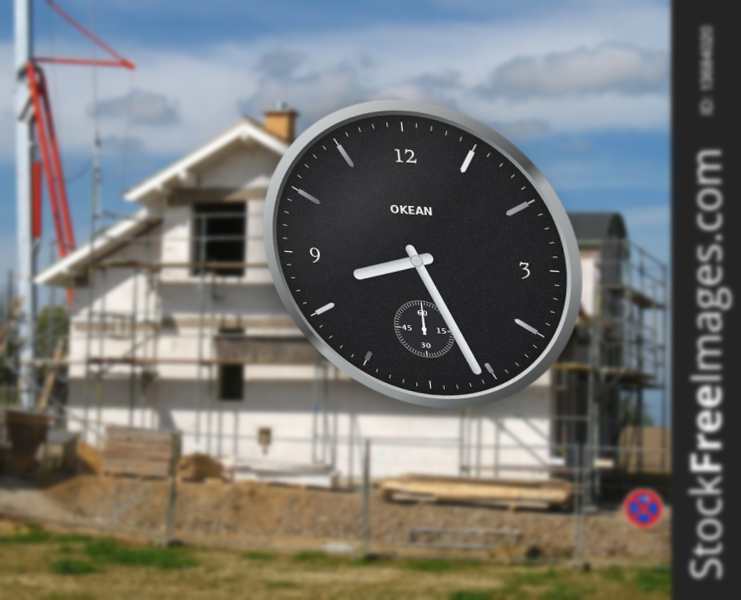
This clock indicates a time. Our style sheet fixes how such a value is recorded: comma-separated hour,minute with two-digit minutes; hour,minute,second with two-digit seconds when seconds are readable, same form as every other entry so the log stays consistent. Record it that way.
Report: 8,26
